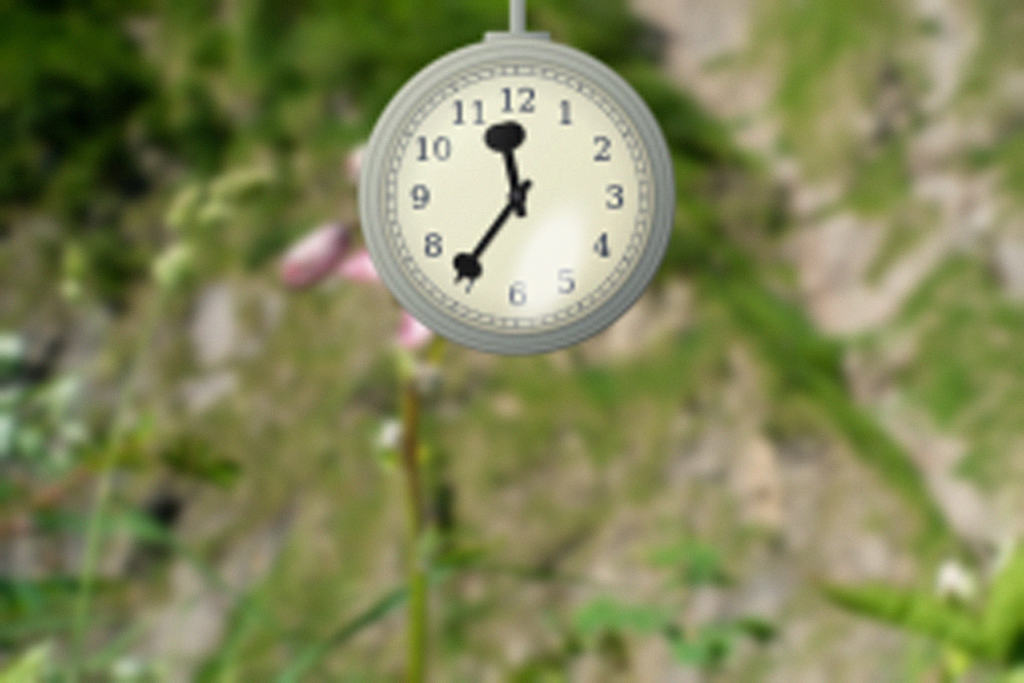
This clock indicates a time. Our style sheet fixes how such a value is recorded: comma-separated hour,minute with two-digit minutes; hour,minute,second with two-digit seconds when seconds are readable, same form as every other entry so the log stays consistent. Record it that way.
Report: 11,36
